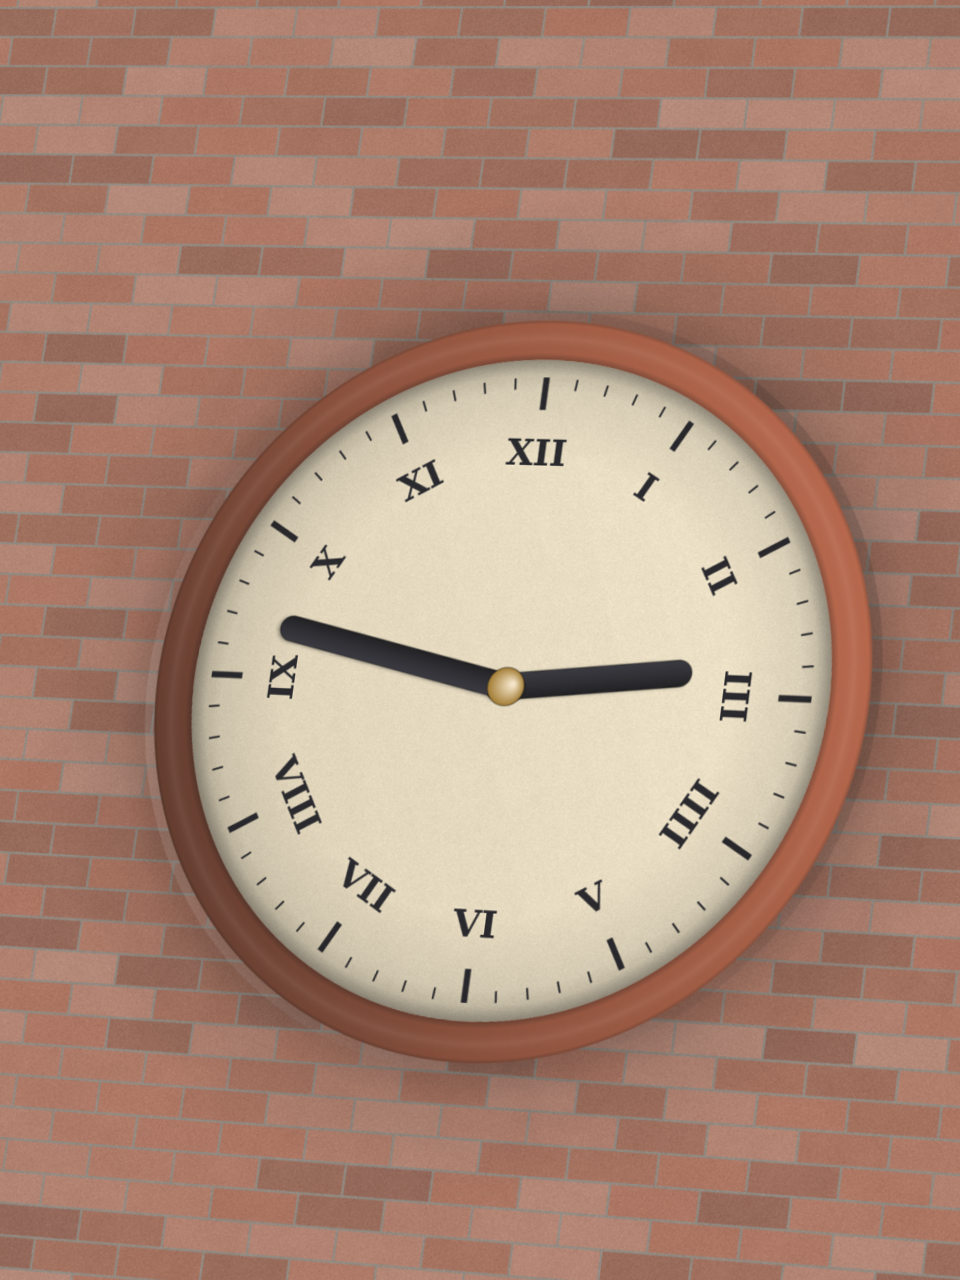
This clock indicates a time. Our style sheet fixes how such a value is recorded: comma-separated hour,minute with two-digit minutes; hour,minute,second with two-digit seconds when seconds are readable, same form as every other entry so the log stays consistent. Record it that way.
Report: 2,47
